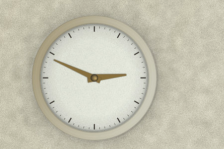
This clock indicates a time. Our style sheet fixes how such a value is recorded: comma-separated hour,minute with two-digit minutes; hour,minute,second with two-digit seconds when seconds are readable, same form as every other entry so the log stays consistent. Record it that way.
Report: 2,49
